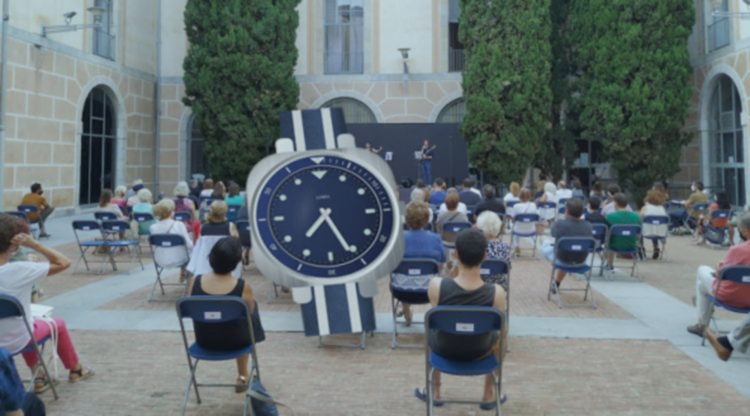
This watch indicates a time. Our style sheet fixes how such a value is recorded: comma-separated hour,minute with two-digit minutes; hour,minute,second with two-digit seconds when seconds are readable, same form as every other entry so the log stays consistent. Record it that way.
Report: 7,26
